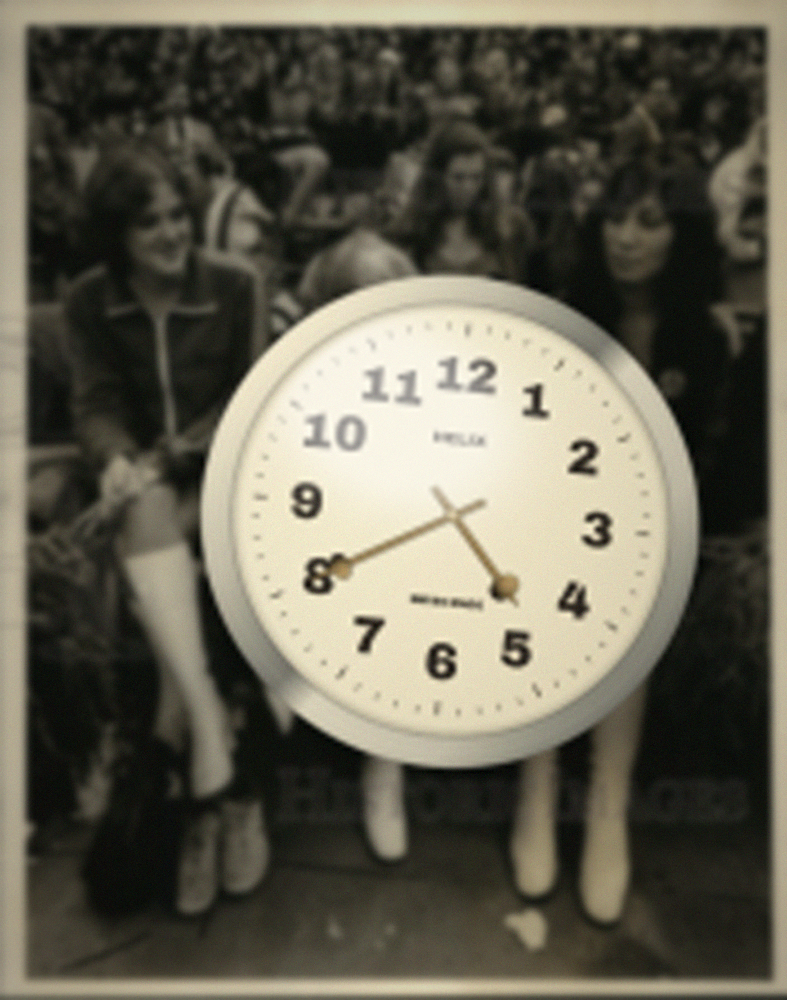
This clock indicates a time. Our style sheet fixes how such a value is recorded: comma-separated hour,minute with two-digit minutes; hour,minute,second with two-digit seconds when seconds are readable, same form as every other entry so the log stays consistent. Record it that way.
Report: 4,40
